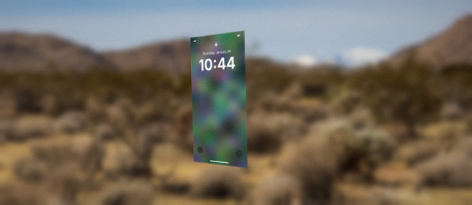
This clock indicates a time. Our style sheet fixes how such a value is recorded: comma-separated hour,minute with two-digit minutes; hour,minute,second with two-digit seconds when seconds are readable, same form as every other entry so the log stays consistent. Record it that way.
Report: 10,44
